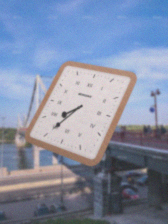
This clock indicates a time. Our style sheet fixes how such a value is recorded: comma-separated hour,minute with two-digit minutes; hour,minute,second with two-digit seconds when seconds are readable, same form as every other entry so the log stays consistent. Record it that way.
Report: 7,35
